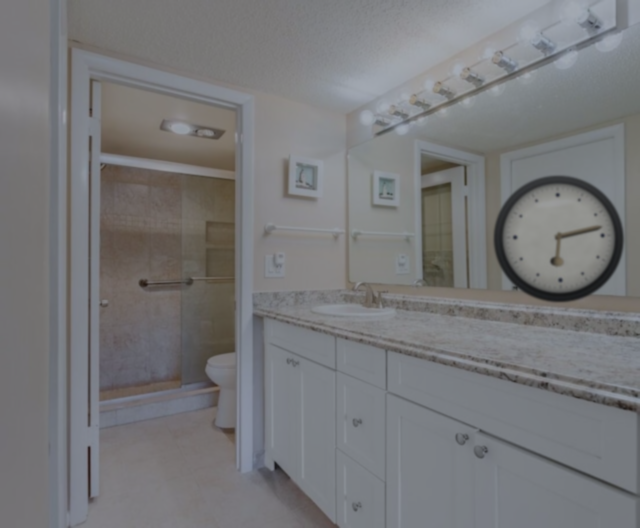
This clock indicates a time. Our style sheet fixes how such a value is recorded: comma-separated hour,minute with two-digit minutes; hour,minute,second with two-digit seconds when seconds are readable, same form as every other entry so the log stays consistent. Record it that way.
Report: 6,13
